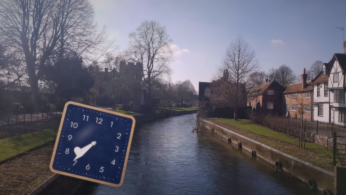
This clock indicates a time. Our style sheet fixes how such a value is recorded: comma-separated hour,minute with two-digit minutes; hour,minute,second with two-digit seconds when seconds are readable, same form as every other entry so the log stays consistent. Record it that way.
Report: 7,36
